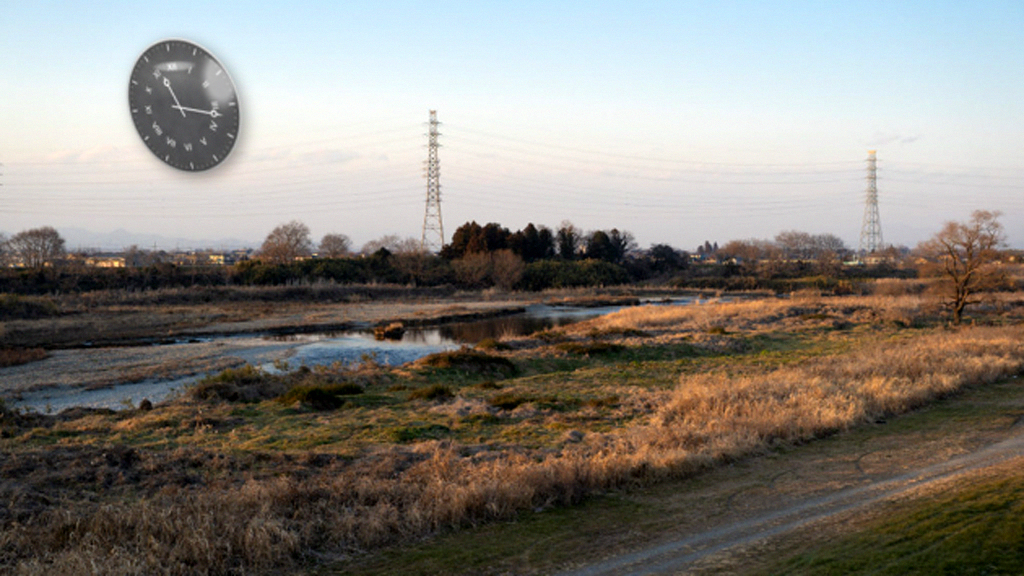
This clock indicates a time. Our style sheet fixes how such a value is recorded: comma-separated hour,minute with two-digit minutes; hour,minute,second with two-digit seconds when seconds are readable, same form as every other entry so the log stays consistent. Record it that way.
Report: 11,17
